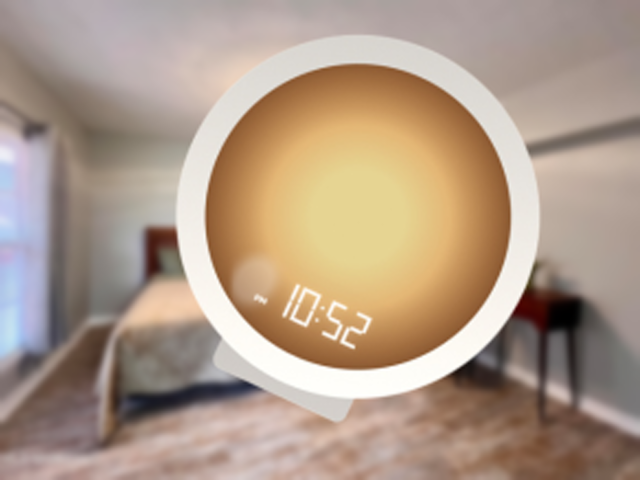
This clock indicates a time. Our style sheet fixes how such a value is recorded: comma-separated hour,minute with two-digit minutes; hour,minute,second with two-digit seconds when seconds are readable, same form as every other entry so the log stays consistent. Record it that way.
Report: 10,52
